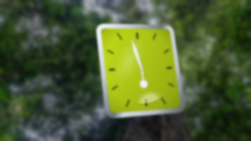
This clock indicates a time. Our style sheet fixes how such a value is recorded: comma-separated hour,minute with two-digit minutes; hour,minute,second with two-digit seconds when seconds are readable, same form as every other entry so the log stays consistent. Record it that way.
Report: 5,58
